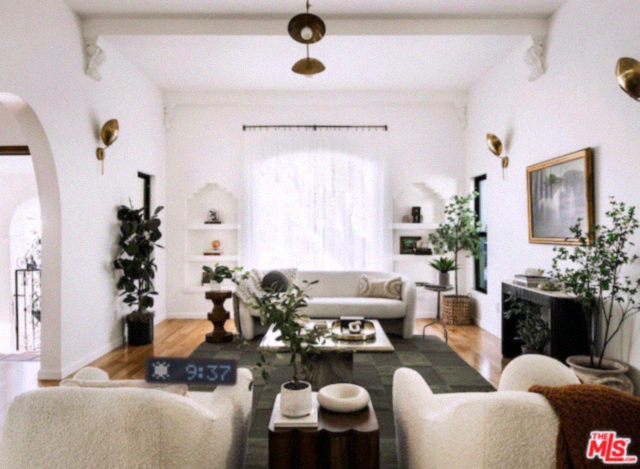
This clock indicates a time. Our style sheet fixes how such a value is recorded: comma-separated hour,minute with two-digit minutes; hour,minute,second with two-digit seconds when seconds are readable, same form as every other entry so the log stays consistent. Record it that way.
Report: 9,37
